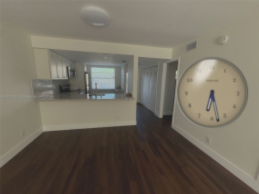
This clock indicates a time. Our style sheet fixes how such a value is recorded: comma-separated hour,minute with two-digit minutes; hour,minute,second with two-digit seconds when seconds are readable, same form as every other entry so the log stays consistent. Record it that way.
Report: 6,28
